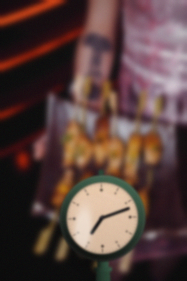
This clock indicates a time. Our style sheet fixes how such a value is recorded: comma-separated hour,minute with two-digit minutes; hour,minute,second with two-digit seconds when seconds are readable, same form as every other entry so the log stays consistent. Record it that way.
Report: 7,12
